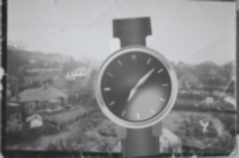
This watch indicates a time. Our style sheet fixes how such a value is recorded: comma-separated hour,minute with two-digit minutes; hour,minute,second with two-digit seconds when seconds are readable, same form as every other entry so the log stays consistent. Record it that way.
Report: 7,08
